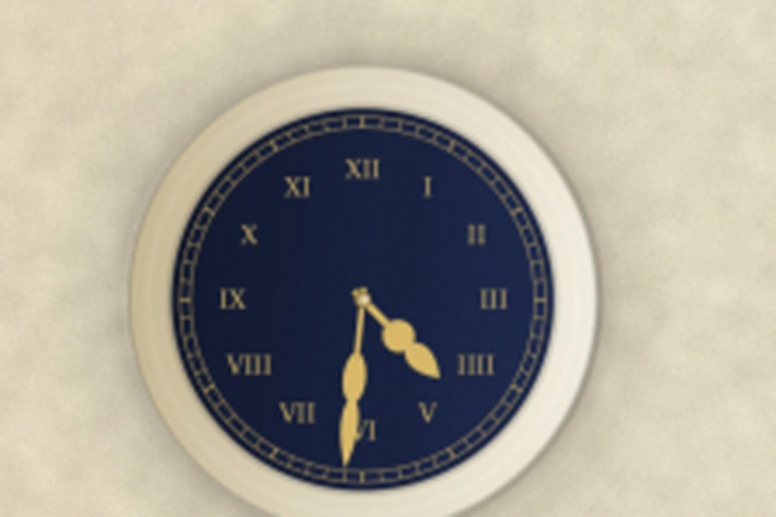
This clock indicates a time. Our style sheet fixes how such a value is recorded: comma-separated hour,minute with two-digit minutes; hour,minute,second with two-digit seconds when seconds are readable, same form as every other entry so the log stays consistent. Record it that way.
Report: 4,31
